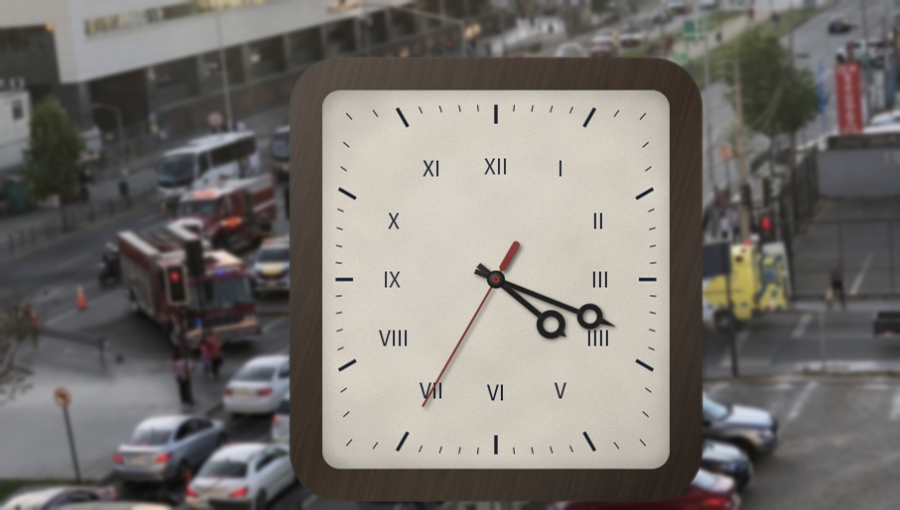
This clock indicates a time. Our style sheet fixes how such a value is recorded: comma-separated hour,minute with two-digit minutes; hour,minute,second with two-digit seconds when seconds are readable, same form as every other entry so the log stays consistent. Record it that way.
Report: 4,18,35
